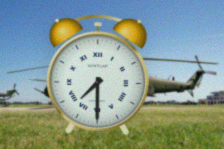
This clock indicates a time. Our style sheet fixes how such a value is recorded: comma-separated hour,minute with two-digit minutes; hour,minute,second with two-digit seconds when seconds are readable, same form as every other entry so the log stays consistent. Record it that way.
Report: 7,30
